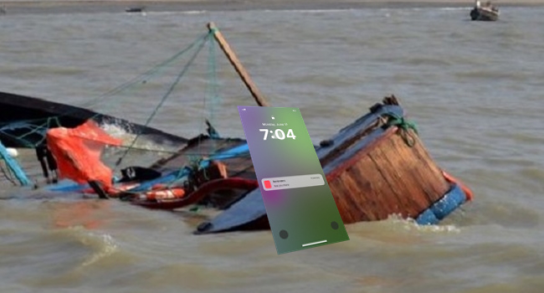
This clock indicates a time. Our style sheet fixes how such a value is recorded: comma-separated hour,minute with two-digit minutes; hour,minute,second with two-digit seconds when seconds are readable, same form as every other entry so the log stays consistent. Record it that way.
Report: 7,04
